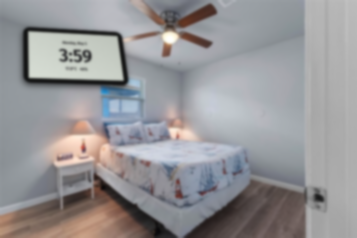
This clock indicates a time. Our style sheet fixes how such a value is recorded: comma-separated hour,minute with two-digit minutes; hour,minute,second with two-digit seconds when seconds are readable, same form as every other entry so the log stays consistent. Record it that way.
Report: 3,59
